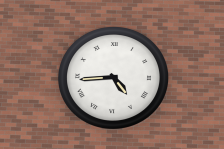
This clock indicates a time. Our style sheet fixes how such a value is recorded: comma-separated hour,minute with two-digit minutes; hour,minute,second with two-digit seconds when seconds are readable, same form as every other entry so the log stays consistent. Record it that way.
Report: 4,44
